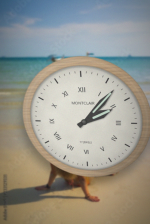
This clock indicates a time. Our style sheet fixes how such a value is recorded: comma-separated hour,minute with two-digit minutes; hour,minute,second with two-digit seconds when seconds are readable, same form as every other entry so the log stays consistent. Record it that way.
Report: 2,07
